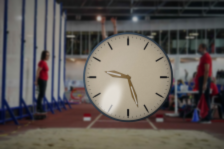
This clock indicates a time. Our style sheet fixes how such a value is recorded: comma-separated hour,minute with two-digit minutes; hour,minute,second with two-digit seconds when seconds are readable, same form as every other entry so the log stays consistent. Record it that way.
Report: 9,27
